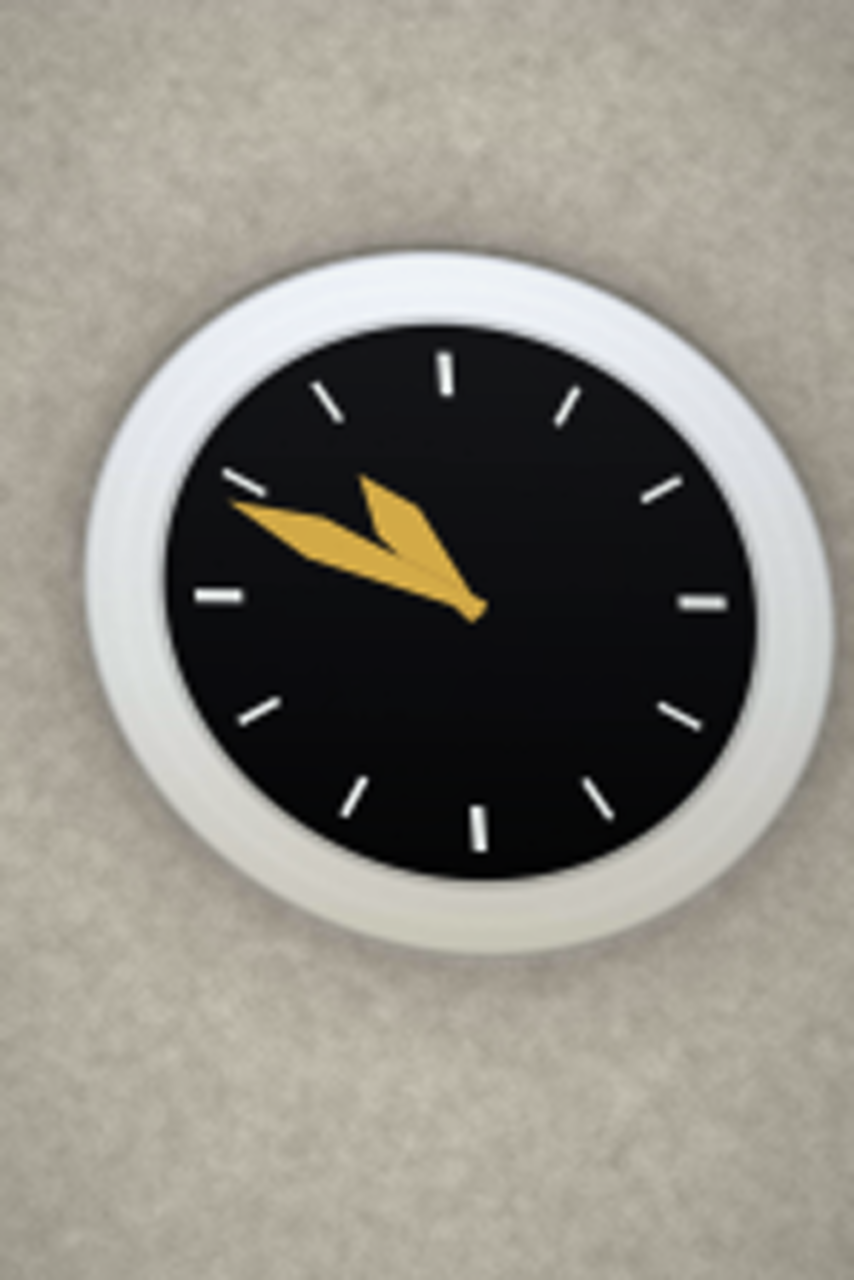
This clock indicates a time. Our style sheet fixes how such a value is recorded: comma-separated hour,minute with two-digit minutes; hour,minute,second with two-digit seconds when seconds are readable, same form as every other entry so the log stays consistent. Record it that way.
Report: 10,49
